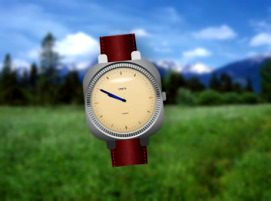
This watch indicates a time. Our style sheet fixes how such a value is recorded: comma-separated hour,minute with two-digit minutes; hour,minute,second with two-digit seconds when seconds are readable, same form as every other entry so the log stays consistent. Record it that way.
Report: 9,50
